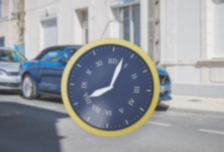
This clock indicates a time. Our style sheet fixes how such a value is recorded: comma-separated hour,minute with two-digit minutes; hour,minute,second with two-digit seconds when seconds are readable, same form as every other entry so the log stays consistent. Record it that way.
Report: 8,03
